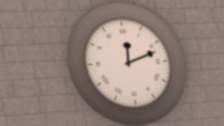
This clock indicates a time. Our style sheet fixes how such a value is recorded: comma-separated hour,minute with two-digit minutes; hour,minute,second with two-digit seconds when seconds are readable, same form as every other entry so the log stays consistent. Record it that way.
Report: 12,12
